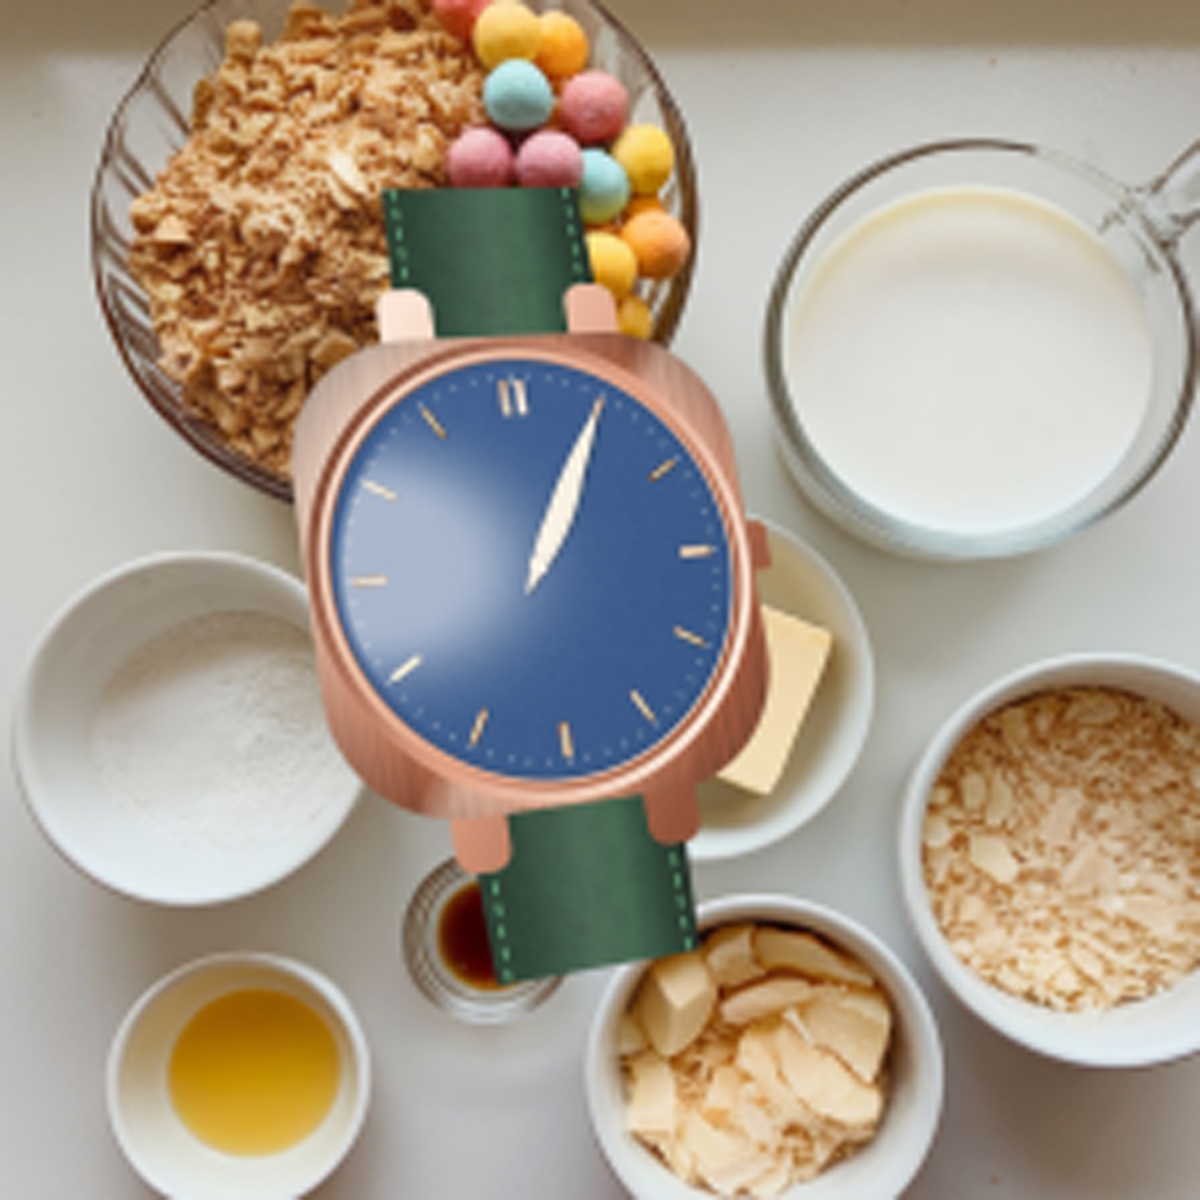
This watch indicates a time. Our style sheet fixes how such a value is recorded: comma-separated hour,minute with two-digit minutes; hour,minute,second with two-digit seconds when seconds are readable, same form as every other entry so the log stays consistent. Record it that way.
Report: 1,05
